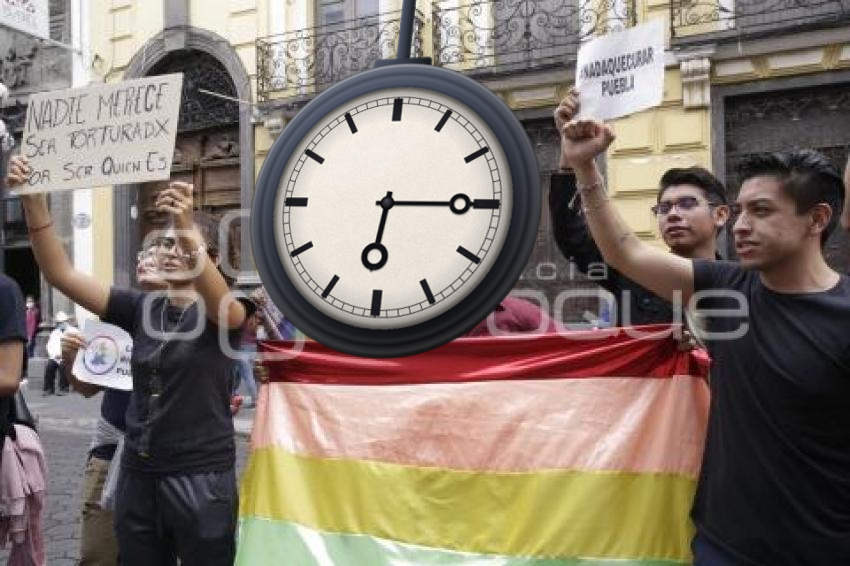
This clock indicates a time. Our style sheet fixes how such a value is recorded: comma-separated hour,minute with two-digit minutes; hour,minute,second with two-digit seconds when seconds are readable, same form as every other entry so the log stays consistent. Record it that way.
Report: 6,15
